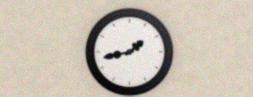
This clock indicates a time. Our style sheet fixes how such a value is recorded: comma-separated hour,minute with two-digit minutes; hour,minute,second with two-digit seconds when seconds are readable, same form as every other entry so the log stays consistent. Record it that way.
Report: 1,43
